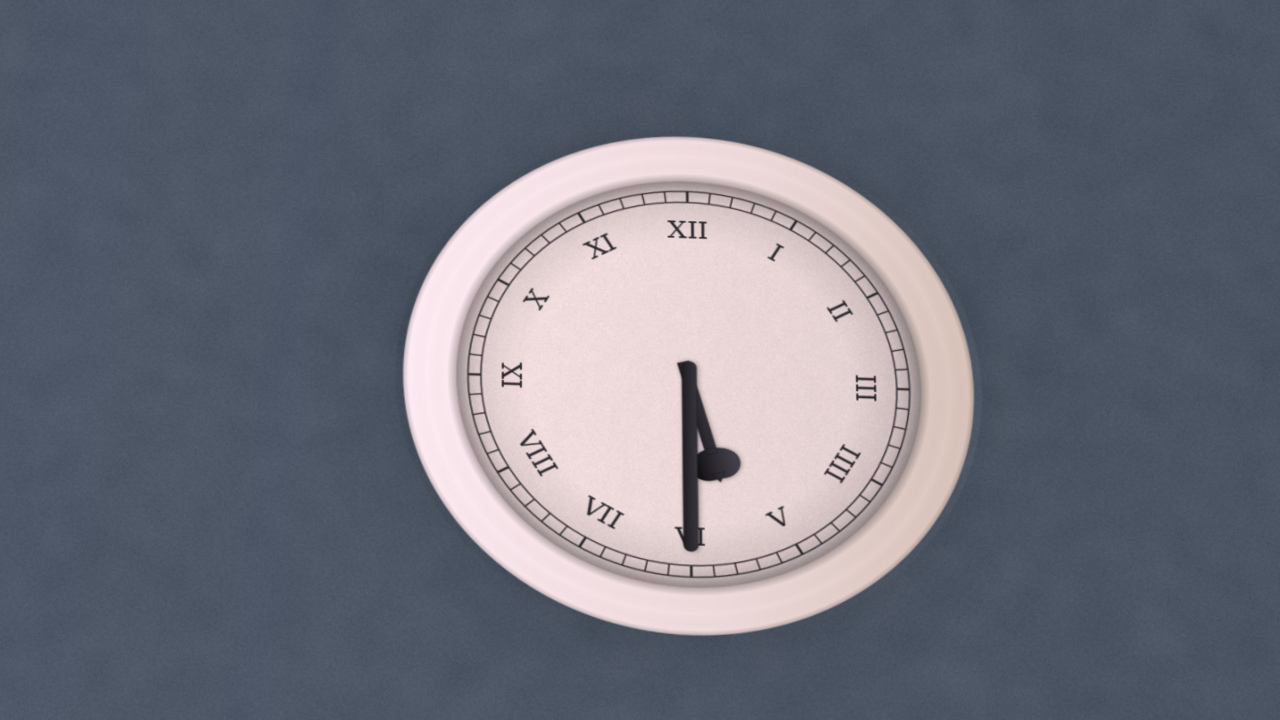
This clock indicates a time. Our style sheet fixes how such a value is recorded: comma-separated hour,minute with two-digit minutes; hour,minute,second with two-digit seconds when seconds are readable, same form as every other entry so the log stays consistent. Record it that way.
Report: 5,30
